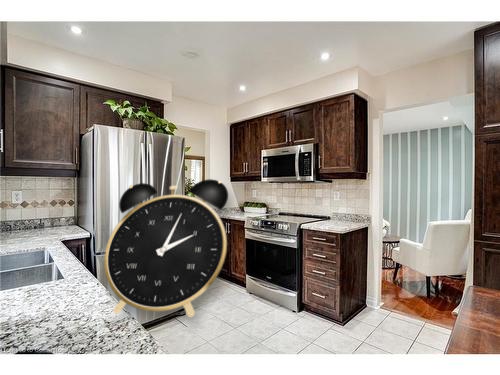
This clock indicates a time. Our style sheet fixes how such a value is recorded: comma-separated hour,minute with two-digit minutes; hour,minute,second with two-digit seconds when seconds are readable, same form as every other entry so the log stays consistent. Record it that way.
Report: 2,03
